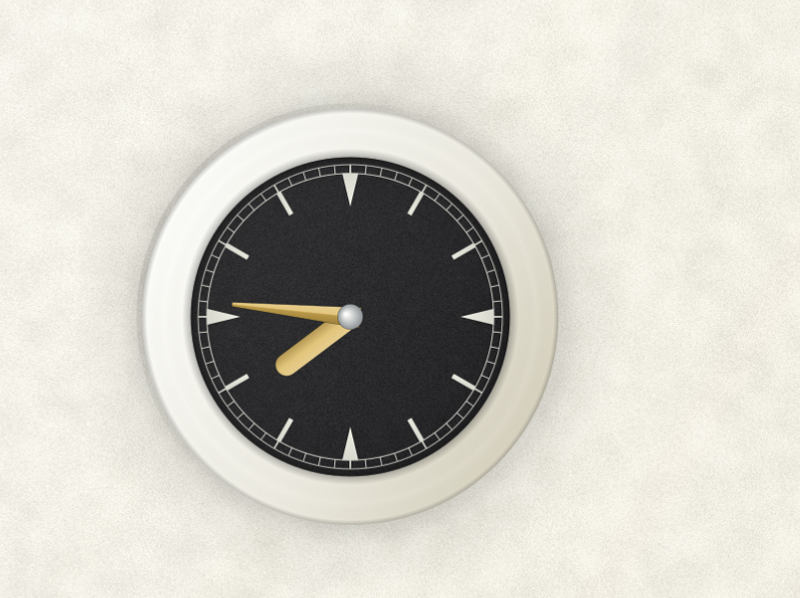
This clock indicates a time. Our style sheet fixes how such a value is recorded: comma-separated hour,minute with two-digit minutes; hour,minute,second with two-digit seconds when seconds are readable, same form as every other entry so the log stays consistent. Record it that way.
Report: 7,46
